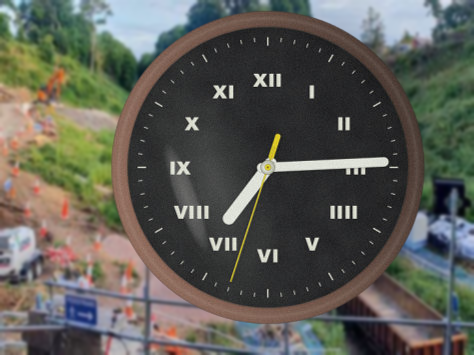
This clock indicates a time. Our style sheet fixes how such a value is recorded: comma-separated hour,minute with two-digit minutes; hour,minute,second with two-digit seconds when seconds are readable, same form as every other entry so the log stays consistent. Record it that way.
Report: 7,14,33
